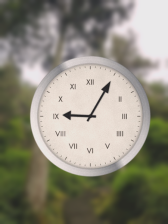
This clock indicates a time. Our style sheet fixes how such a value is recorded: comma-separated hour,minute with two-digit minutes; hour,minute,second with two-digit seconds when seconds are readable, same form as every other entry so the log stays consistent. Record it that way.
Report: 9,05
